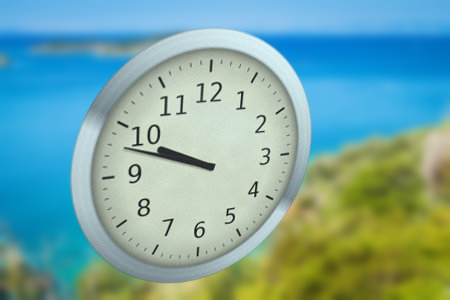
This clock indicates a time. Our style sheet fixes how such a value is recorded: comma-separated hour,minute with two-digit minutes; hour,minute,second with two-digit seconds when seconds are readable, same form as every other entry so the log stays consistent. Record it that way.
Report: 9,48
